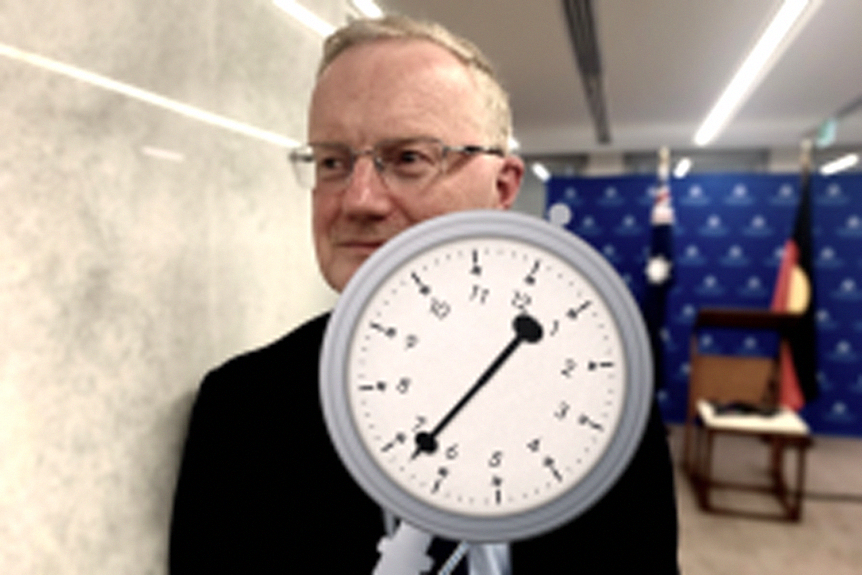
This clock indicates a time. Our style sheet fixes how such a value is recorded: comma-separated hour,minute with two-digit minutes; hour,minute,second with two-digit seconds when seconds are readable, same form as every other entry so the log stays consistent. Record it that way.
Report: 12,33
